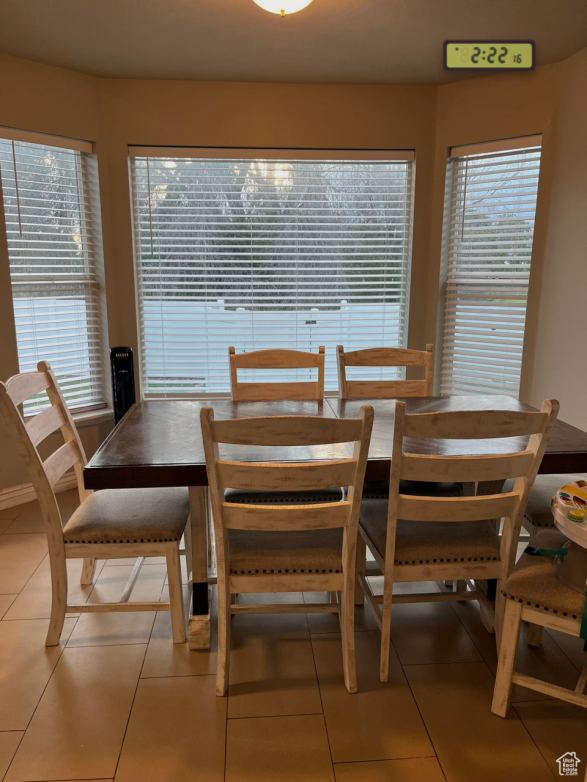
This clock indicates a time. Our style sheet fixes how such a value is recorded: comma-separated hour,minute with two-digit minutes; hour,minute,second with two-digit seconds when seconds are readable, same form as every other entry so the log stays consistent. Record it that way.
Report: 2,22,16
